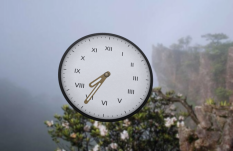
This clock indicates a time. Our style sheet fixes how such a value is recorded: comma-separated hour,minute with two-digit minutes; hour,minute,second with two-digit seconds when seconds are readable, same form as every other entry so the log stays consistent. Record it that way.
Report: 7,35
